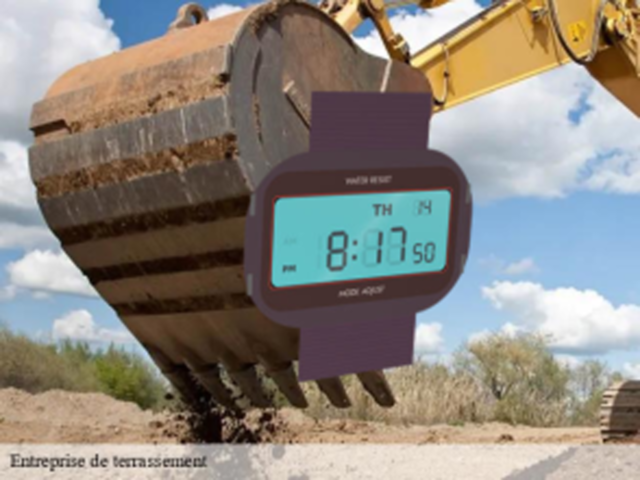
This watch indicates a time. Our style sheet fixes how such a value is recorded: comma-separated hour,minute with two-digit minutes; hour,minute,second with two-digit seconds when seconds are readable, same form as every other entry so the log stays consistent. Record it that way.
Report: 8,17,50
